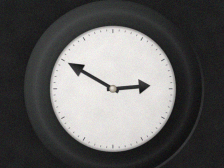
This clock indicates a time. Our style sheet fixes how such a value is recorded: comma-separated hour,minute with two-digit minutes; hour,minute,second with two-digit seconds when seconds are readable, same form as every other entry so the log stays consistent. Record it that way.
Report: 2,50
